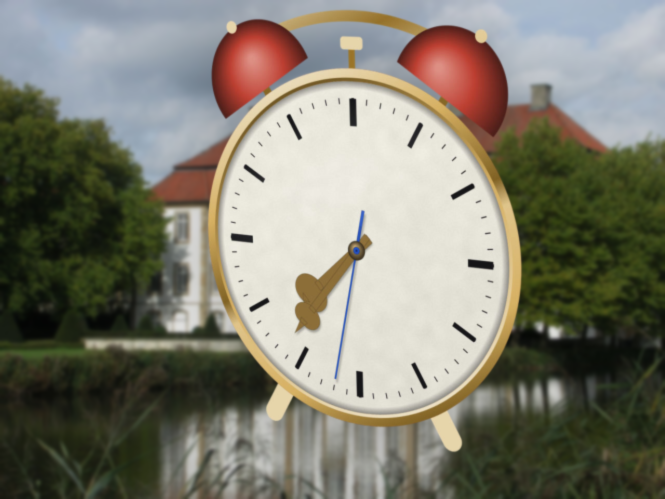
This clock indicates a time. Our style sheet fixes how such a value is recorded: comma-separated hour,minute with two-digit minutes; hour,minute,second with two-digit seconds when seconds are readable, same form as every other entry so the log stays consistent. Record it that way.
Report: 7,36,32
